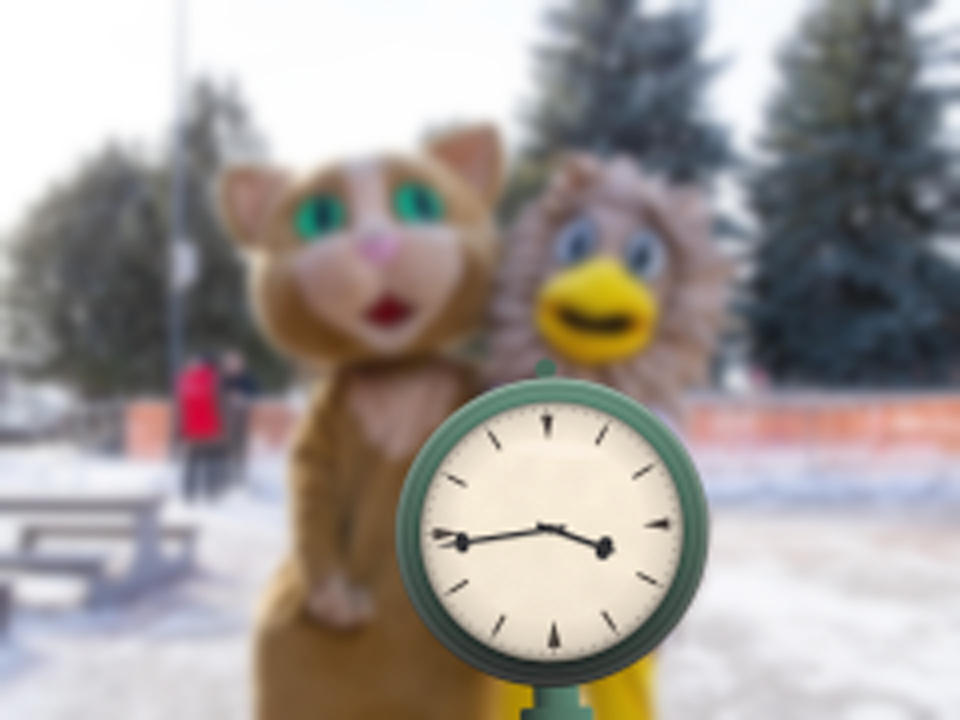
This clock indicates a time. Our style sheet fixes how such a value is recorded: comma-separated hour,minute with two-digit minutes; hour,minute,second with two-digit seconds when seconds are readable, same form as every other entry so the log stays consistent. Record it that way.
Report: 3,44
